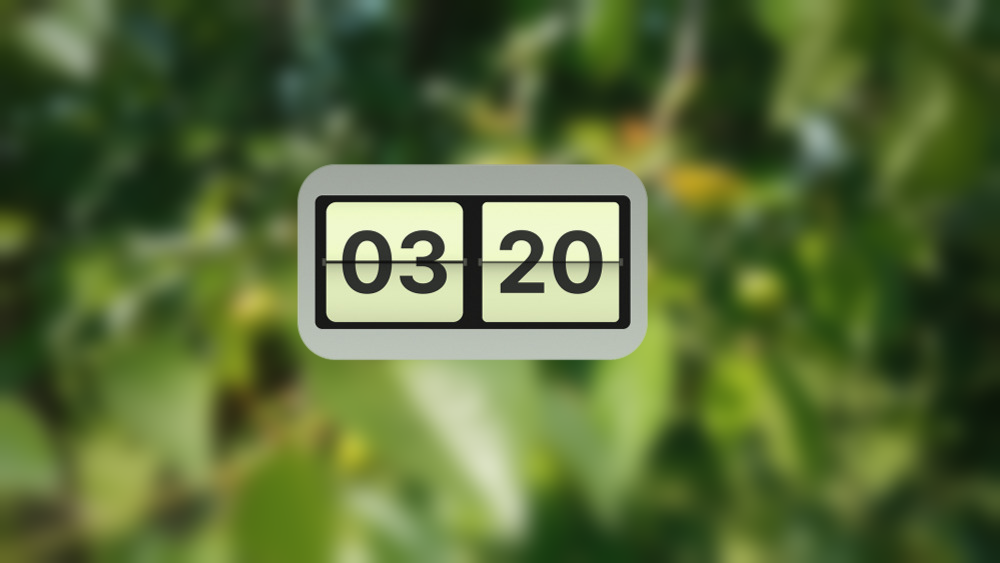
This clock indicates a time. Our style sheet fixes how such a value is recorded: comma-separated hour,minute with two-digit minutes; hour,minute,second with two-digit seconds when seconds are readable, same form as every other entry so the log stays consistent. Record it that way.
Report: 3,20
